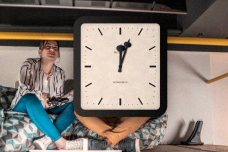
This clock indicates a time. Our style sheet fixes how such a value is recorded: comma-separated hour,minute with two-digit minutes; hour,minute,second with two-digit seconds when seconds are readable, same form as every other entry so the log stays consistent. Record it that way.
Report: 12,03
